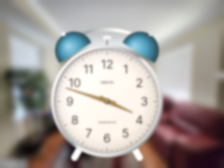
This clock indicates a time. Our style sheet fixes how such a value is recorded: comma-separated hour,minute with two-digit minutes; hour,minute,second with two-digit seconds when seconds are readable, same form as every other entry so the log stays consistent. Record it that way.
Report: 3,48
